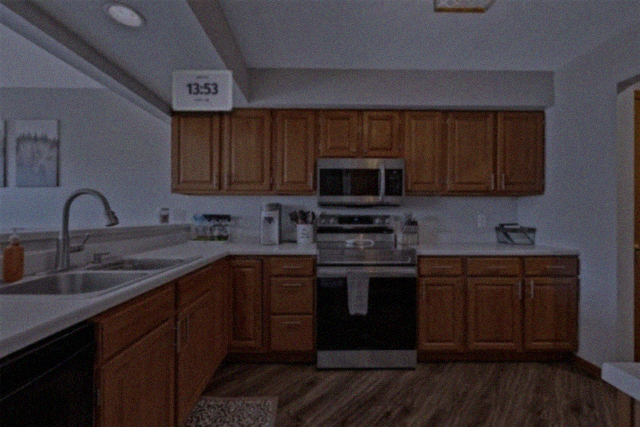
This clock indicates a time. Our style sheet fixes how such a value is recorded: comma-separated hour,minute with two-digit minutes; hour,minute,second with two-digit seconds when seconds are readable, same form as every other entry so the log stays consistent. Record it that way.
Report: 13,53
